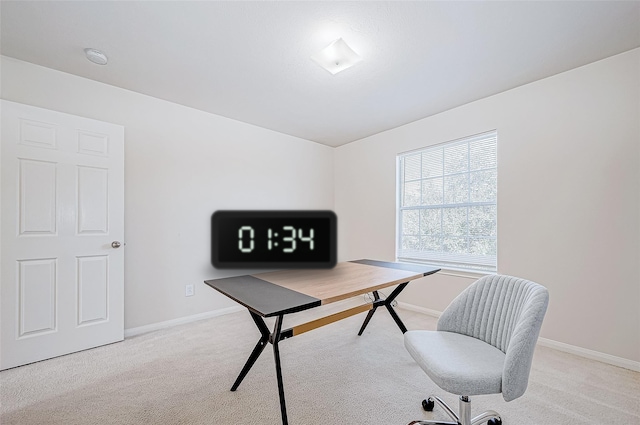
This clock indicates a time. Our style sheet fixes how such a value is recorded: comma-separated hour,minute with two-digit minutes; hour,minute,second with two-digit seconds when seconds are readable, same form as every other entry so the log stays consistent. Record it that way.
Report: 1,34
